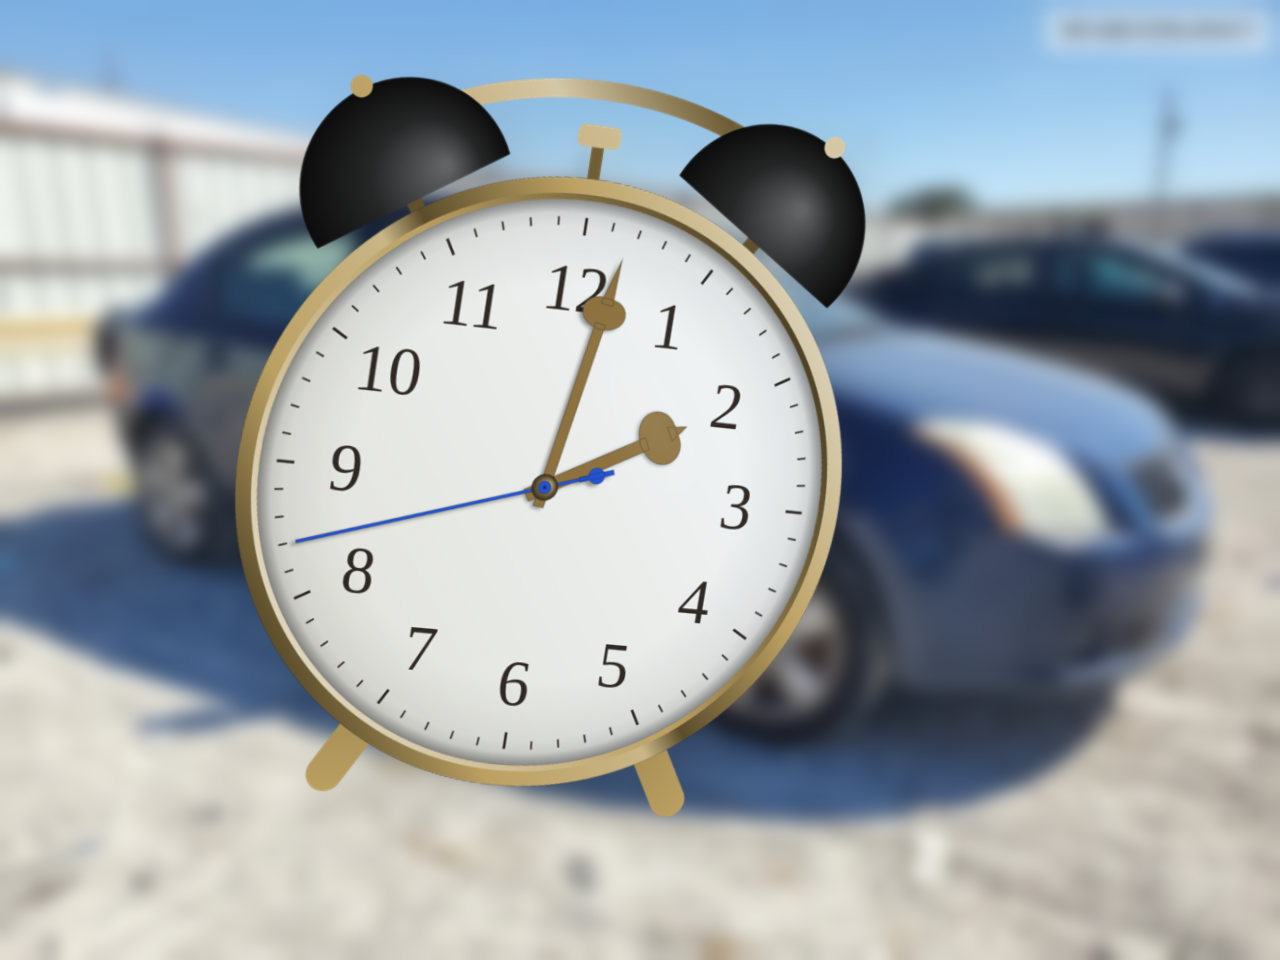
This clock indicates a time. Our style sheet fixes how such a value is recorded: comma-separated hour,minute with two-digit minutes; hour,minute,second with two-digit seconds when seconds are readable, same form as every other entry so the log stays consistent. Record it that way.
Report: 2,01,42
